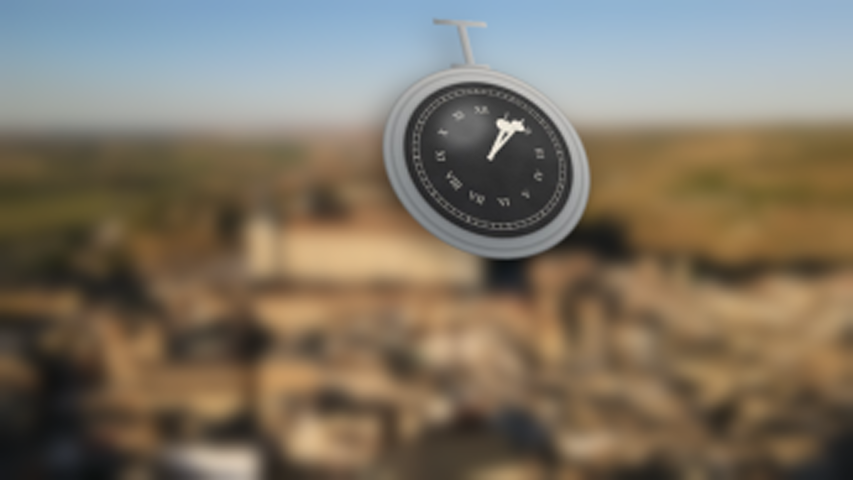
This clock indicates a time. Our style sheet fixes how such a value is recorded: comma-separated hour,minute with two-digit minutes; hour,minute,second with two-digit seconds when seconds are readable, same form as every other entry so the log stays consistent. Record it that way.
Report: 1,08
